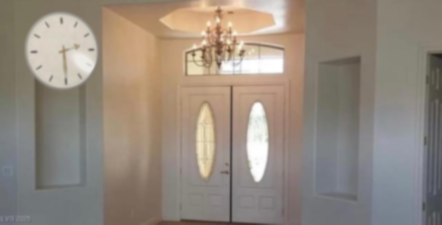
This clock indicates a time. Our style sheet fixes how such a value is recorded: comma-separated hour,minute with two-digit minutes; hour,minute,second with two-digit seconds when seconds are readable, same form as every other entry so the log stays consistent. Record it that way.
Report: 2,30
